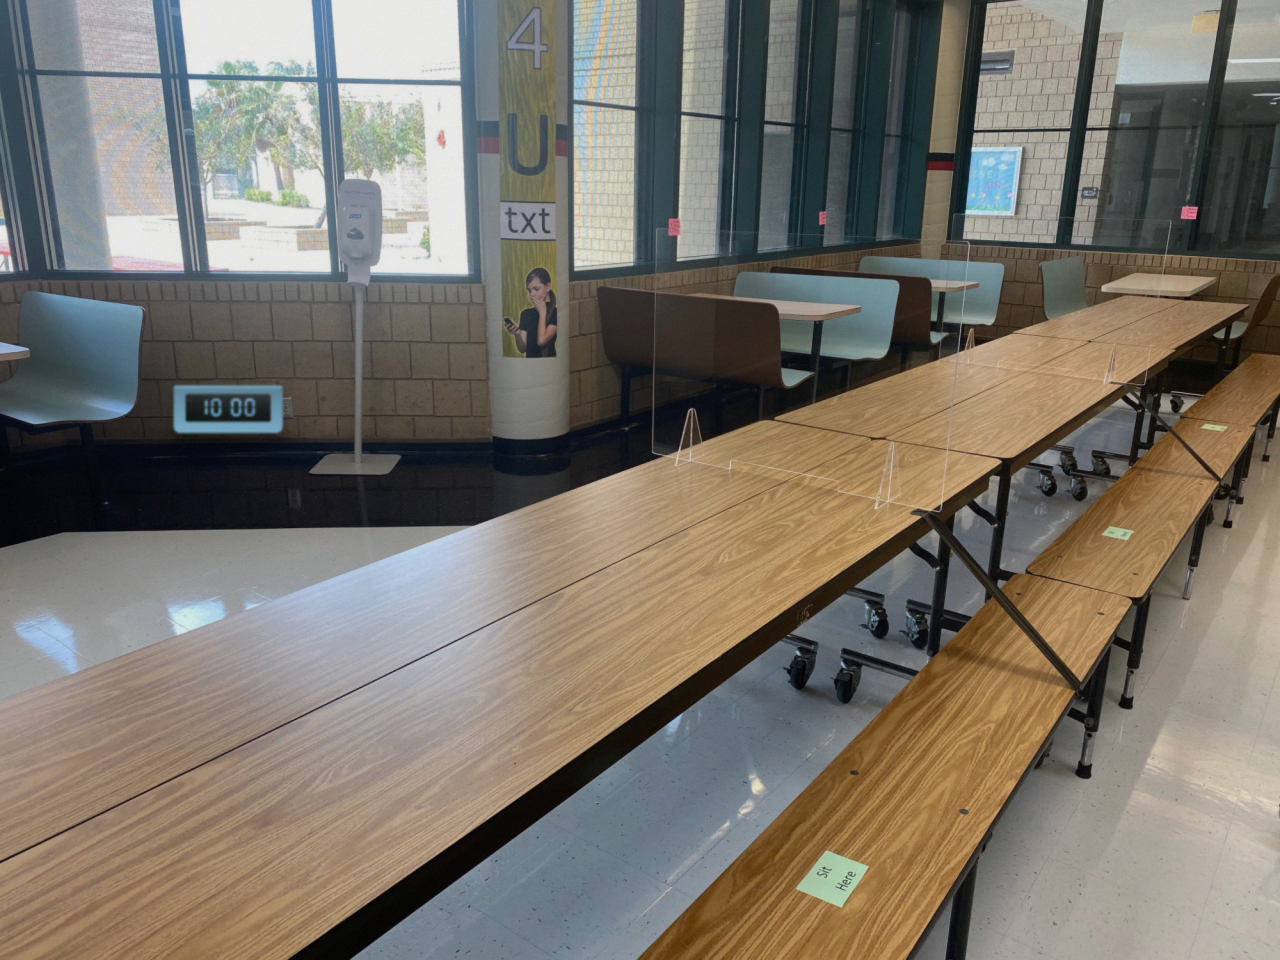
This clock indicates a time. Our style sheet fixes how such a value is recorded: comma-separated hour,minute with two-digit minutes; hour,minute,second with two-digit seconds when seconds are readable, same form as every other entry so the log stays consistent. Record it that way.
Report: 10,00
